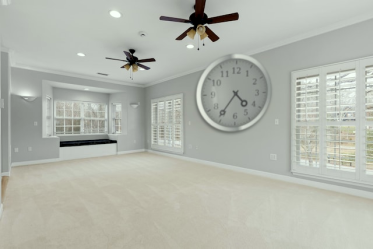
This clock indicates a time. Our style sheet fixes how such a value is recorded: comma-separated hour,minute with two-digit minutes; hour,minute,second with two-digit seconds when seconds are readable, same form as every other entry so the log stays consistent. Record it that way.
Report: 4,36
